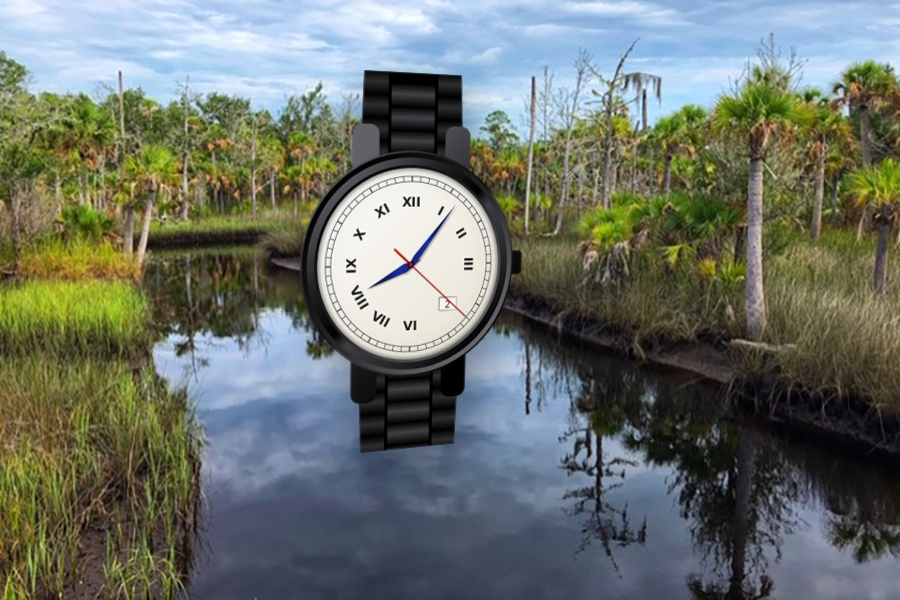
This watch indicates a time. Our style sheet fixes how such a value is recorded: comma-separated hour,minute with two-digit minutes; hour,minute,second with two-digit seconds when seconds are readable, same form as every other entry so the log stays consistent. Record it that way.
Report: 8,06,22
